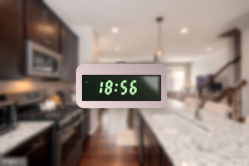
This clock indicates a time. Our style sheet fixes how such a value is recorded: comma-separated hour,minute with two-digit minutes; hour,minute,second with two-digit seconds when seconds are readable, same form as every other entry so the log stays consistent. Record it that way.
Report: 18,56
